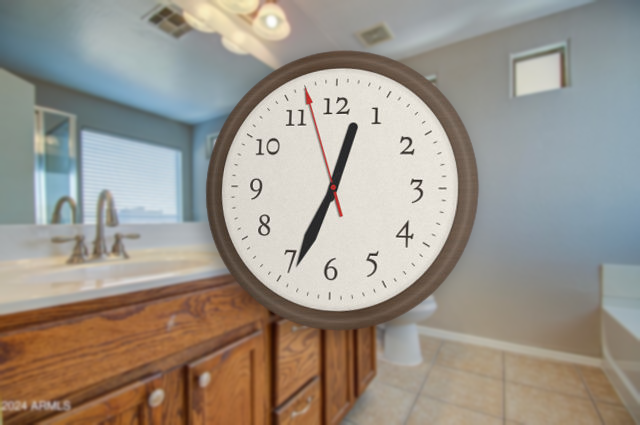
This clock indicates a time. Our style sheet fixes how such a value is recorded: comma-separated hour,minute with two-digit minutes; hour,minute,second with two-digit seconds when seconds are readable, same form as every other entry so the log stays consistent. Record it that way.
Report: 12,33,57
